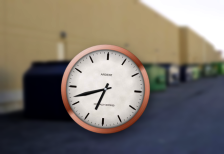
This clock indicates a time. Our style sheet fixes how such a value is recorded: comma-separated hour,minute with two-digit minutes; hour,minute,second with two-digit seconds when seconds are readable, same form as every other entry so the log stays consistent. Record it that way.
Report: 6,42
